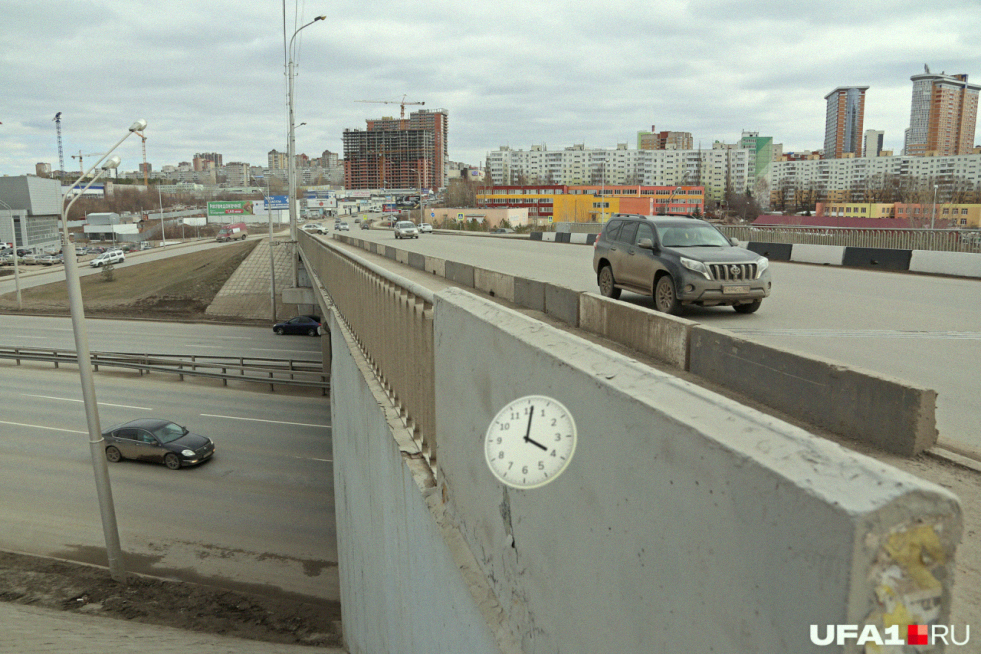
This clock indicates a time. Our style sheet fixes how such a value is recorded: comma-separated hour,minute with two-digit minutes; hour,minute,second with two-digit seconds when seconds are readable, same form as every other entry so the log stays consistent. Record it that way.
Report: 4,01
